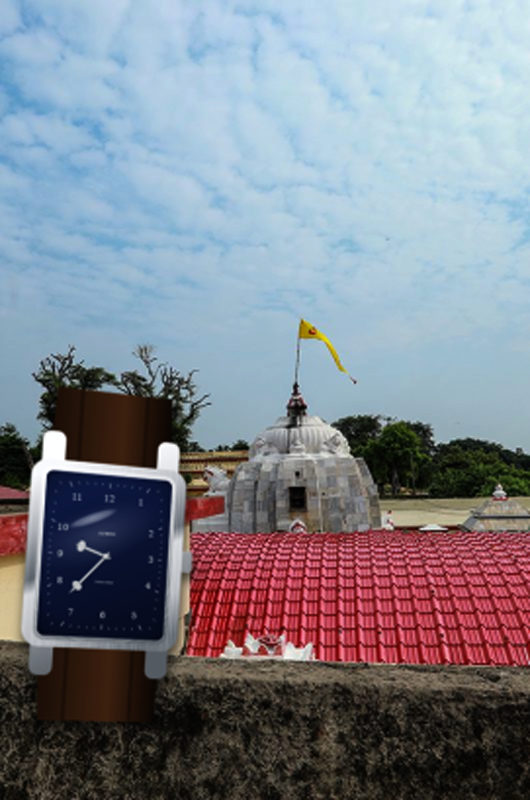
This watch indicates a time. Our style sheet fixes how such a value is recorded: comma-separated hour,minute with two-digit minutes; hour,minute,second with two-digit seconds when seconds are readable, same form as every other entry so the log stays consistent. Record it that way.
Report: 9,37
